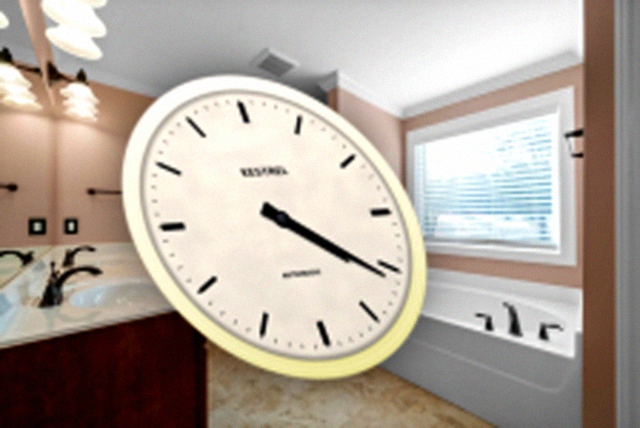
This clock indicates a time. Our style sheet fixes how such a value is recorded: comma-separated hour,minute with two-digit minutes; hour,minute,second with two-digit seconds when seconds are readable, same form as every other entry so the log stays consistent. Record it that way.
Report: 4,21
